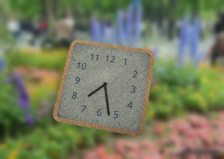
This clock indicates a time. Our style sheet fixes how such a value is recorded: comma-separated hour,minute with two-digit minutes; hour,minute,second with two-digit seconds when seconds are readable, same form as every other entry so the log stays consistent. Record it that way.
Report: 7,27
